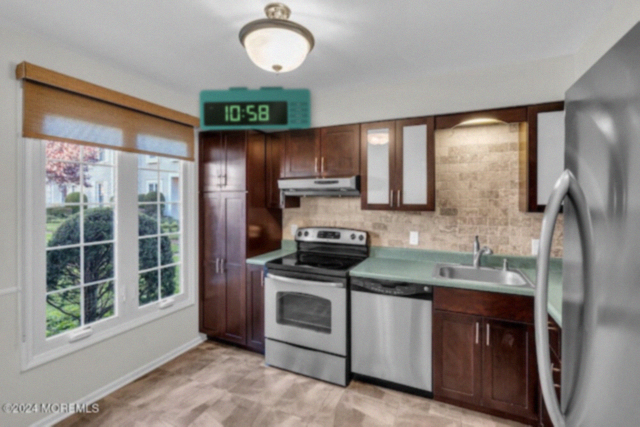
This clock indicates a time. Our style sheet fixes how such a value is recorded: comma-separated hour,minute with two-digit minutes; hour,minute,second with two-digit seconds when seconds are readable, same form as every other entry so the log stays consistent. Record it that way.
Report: 10,58
